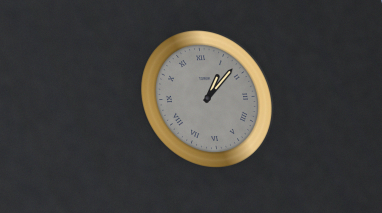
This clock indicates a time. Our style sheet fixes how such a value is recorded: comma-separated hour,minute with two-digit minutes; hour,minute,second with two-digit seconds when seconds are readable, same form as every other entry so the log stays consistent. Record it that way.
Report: 1,08
